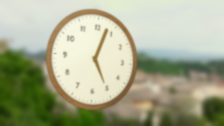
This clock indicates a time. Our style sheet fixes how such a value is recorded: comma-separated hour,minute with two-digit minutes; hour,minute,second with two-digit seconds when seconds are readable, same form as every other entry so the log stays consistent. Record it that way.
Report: 5,03
